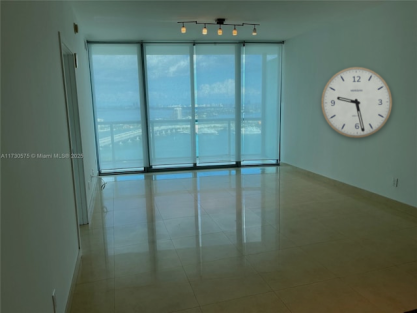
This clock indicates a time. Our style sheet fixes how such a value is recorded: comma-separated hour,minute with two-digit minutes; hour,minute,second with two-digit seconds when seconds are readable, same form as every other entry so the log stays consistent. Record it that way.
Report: 9,28
